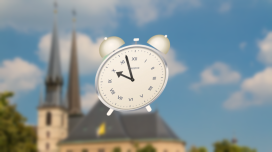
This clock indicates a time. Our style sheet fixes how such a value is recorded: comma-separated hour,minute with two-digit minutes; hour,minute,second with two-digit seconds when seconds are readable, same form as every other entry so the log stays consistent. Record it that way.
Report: 9,57
